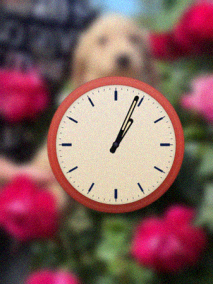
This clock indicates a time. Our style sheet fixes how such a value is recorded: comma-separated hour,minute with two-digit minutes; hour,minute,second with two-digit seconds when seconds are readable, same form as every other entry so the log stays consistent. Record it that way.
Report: 1,04
